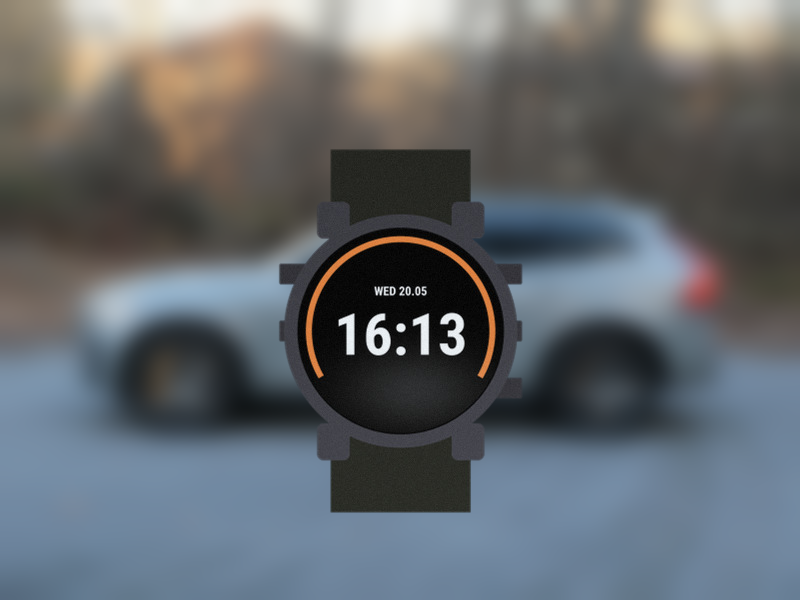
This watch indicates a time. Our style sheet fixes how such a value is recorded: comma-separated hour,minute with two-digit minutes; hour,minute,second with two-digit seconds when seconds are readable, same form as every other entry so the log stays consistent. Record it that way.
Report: 16,13
